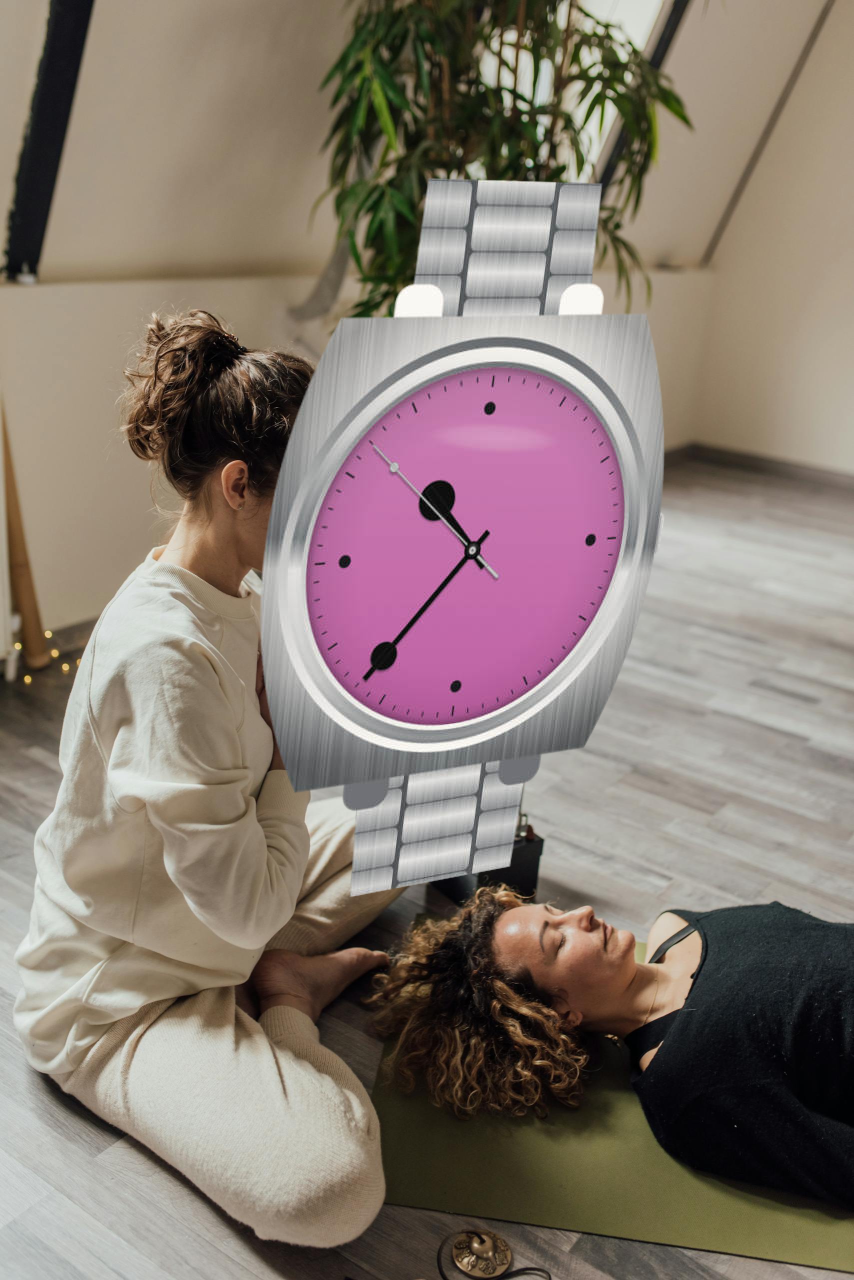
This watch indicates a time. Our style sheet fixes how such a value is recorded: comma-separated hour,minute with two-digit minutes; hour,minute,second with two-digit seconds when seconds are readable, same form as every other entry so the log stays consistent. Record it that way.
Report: 10,36,52
